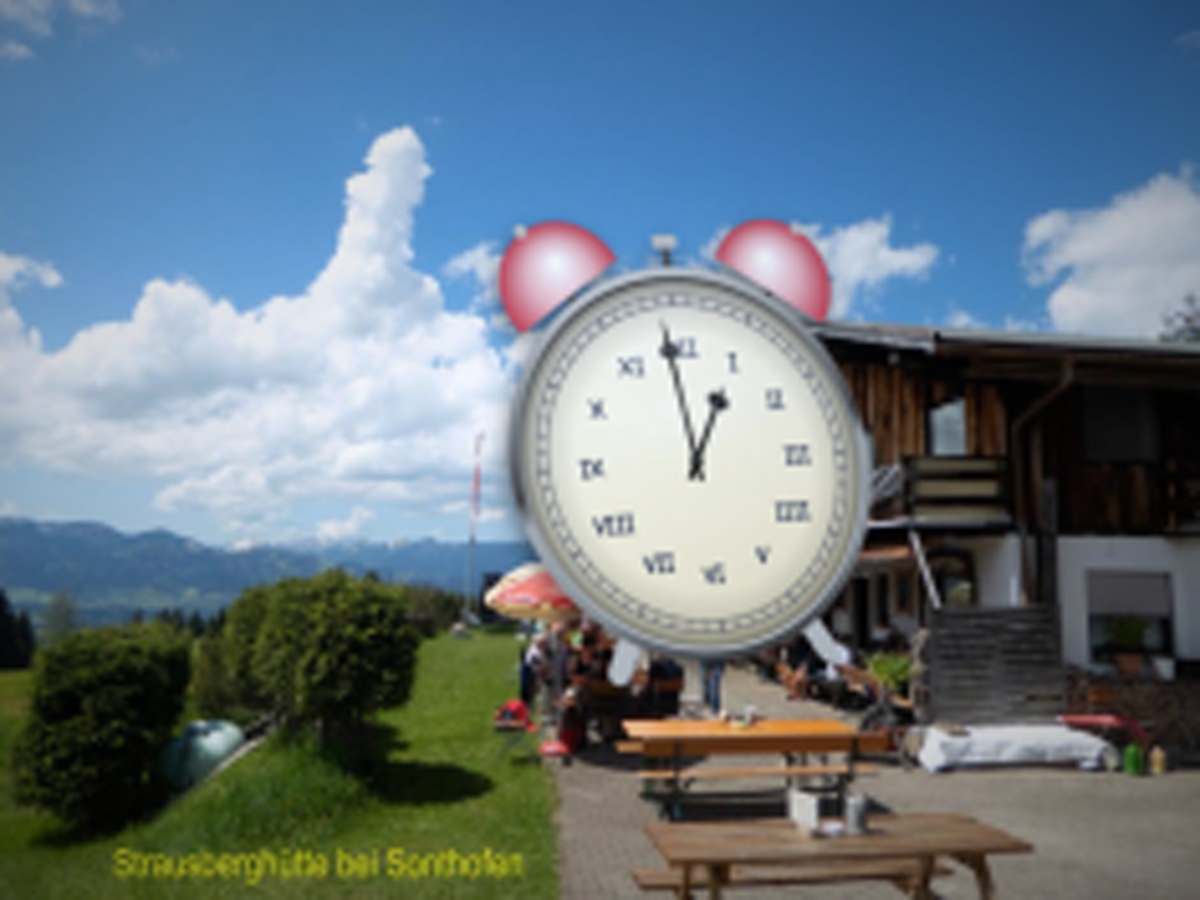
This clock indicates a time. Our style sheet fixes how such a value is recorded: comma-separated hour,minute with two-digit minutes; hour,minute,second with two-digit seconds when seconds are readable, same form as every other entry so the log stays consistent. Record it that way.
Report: 12,59
